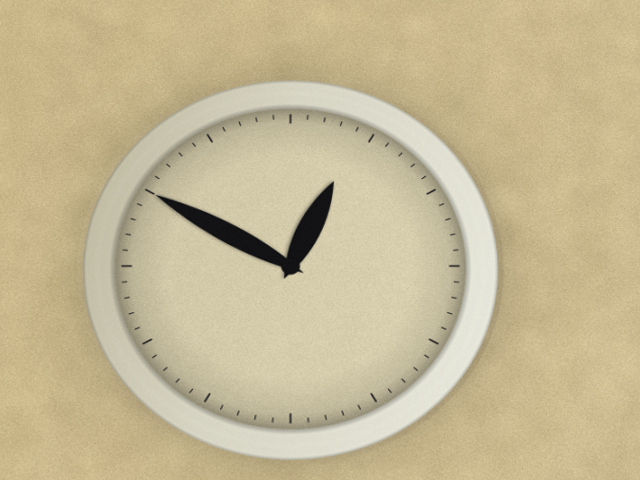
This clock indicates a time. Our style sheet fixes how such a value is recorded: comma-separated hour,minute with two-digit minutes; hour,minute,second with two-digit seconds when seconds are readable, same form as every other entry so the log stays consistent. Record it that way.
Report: 12,50
